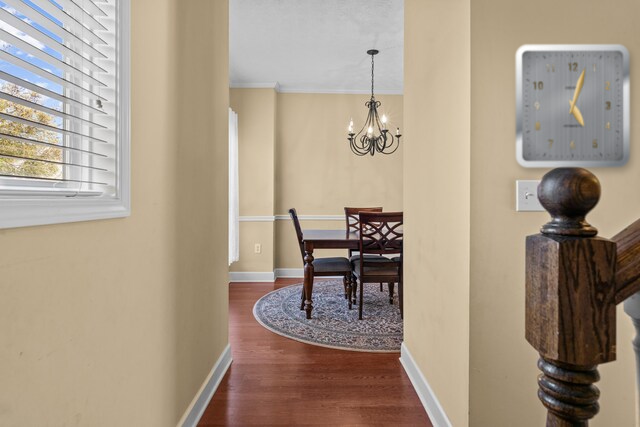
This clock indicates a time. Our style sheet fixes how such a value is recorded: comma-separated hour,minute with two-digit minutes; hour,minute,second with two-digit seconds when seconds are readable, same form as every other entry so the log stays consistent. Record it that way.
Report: 5,03
